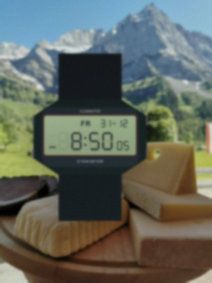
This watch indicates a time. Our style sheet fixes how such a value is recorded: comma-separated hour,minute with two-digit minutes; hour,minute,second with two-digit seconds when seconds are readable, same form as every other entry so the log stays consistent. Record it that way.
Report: 8,50
